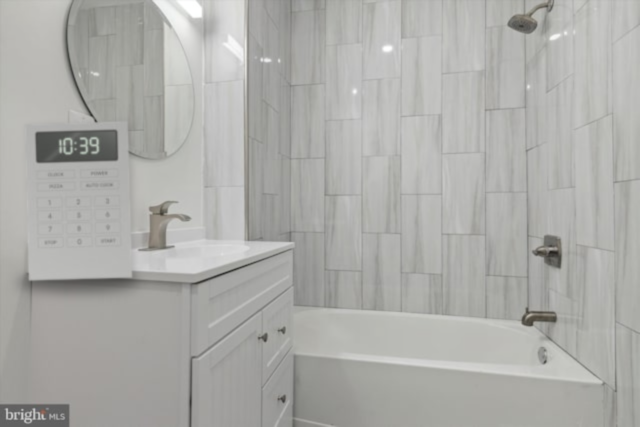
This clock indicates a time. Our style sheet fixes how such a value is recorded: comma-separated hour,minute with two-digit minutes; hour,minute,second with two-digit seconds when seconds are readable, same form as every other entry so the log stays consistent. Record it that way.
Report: 10,39
